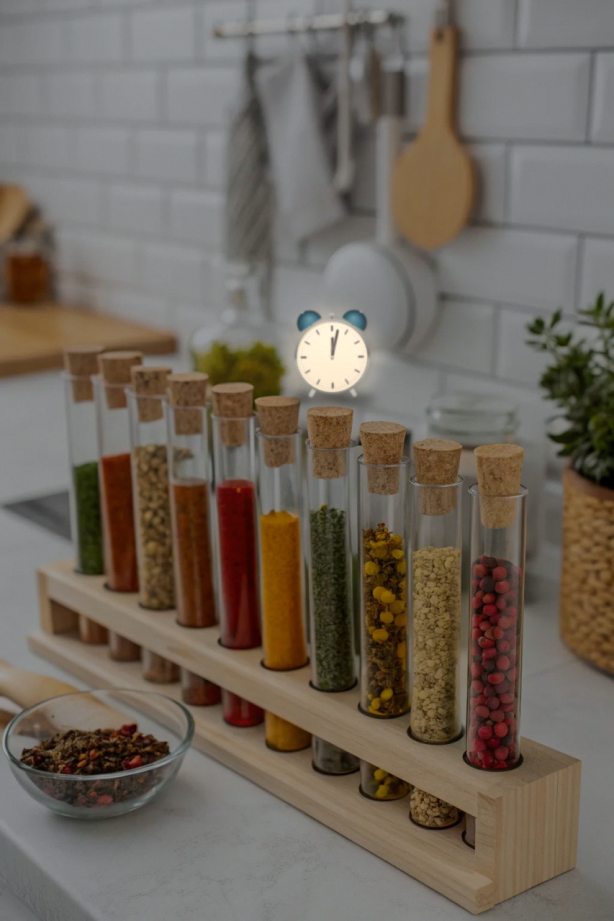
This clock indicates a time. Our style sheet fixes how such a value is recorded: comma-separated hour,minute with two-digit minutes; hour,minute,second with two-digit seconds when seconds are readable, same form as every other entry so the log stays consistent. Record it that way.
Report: 12,02
